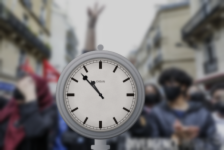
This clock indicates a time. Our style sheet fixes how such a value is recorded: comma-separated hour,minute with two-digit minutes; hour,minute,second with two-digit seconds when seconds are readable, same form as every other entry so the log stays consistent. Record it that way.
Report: 10,53
